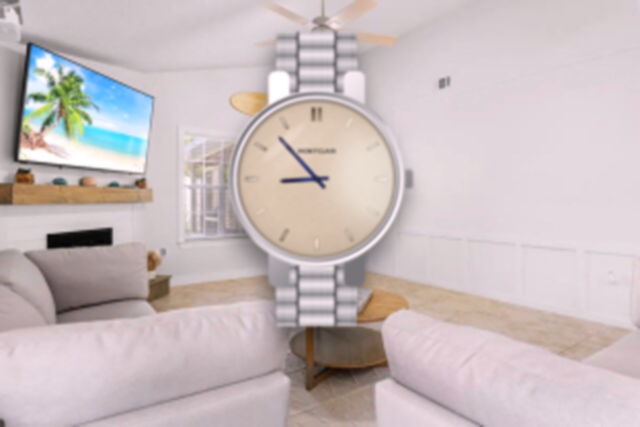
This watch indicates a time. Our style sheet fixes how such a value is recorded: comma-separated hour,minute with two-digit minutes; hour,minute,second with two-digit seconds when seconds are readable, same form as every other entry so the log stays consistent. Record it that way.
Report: 8,53
